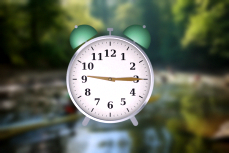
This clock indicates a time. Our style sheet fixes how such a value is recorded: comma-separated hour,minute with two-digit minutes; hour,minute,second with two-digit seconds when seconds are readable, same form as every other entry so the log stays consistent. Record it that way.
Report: 9,15
